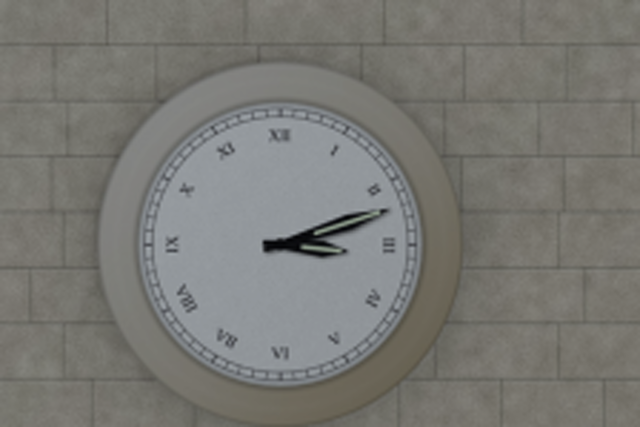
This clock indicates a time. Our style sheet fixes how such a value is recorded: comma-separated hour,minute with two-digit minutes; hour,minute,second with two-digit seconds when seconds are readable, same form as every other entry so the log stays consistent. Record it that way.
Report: 3,12
